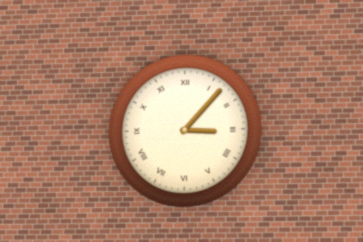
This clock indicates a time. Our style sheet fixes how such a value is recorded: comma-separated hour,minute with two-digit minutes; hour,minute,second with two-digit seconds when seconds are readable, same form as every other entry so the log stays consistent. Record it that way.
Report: 3,07
